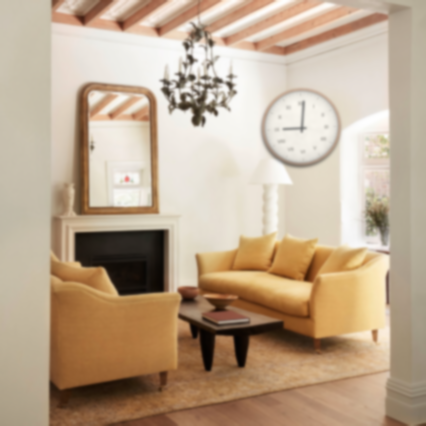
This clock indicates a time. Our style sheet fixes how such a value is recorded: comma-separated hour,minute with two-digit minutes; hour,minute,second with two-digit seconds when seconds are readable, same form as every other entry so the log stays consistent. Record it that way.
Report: 9,01
